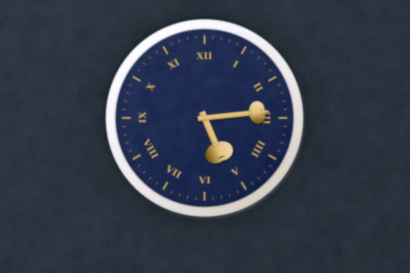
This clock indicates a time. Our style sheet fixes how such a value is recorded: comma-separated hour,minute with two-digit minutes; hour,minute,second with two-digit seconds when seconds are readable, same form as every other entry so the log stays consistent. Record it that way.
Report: 5,14
